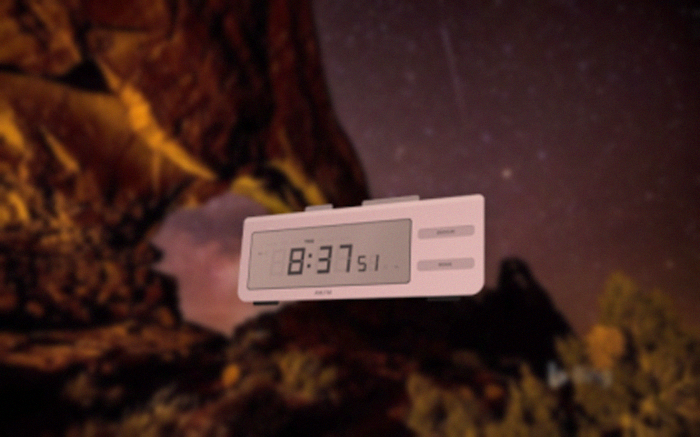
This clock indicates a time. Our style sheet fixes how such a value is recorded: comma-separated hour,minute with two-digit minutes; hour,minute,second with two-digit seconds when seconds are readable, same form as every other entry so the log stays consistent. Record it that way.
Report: 8,37,51
